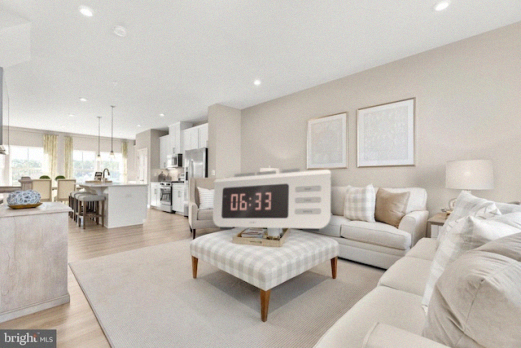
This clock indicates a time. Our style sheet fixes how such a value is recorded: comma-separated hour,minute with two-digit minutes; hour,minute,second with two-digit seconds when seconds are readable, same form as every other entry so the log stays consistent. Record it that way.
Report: 6,33
